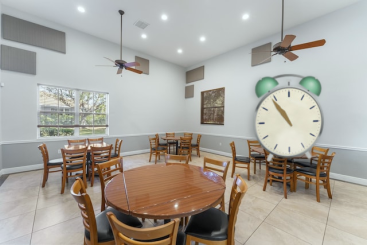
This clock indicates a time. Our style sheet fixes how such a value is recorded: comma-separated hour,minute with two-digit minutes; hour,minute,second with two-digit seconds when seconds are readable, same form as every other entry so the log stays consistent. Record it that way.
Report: 10,54
